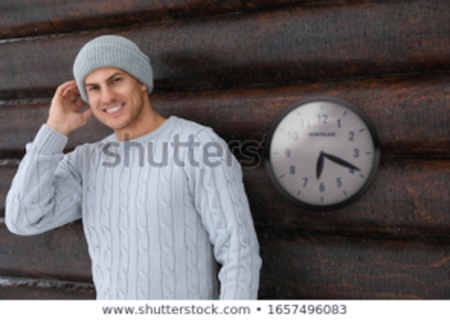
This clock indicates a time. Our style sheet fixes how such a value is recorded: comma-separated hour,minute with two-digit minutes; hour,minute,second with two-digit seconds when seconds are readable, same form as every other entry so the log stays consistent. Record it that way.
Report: 6,19
